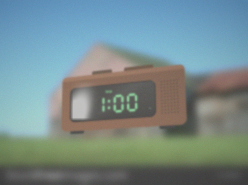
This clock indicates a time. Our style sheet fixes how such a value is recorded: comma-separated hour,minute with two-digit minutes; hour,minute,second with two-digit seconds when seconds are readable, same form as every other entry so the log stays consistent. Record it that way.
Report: 1,00
